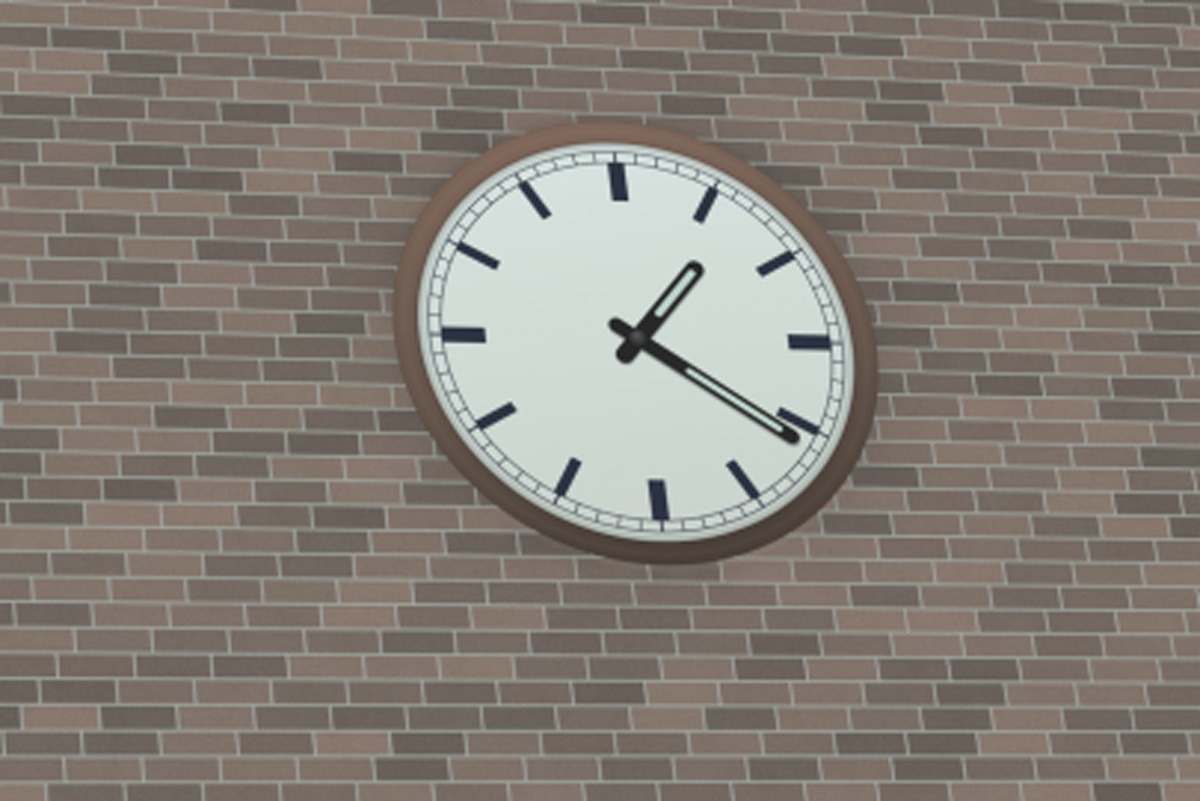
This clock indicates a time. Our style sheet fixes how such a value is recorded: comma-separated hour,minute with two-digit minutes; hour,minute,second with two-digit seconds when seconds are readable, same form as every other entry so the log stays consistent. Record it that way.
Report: 1,21
